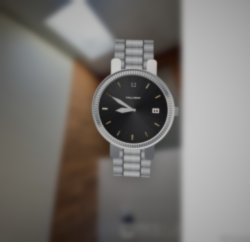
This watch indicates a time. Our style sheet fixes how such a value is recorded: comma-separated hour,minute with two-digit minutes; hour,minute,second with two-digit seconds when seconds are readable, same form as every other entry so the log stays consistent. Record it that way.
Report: 8,50
